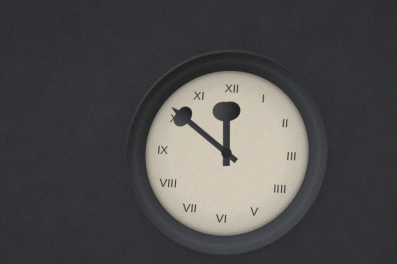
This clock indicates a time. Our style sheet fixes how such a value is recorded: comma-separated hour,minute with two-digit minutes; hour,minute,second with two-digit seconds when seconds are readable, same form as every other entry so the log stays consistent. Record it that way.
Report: 11,51
